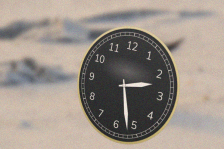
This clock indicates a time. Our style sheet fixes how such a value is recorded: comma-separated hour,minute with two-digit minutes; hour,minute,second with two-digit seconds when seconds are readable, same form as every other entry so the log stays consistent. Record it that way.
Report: 2,27
